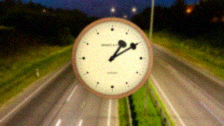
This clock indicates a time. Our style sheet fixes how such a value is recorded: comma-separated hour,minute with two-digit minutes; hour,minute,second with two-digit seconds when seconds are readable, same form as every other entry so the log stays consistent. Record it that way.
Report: 1,10
